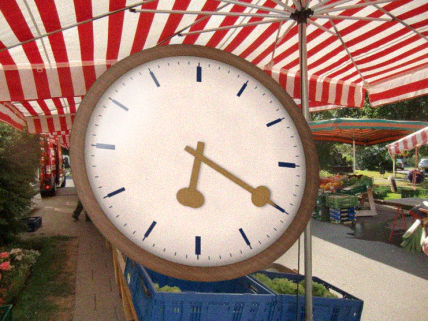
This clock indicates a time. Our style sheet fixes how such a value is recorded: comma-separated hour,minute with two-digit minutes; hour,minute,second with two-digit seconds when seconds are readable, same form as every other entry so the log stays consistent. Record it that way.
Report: 6,20
